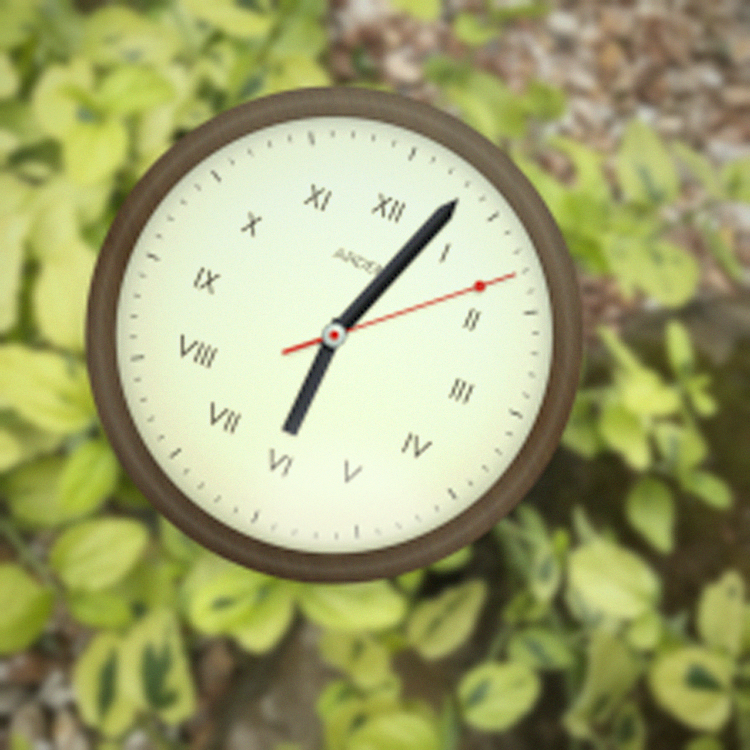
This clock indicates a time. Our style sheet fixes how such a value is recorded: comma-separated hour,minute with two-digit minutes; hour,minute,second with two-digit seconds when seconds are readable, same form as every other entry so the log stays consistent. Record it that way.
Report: 6,03,08
